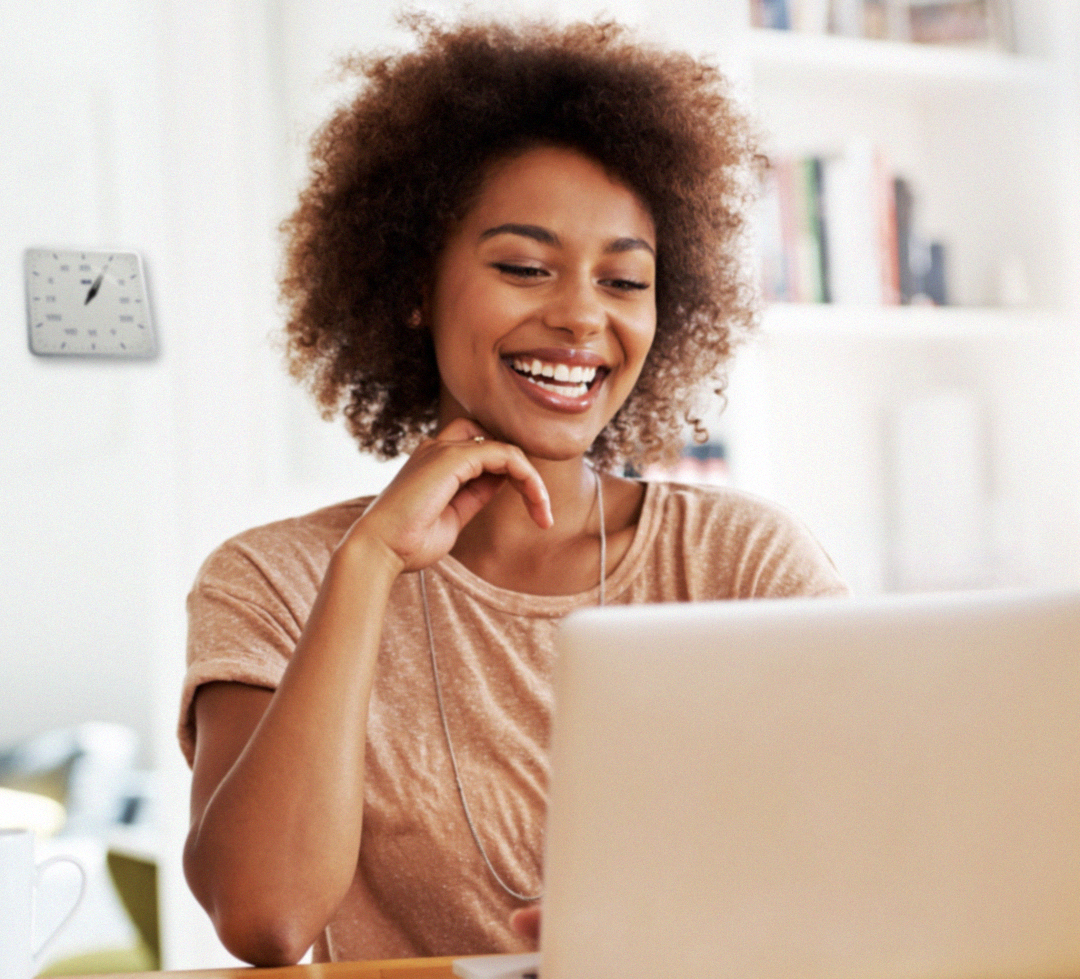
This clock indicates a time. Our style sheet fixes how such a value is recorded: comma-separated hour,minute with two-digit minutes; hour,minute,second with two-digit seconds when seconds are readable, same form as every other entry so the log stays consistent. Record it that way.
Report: 1,05
